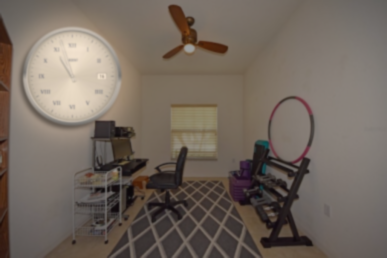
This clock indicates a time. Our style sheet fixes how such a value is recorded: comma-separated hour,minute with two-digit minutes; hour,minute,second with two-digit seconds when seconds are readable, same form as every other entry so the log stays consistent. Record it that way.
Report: 10,57
